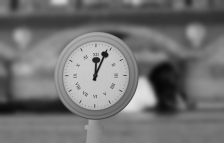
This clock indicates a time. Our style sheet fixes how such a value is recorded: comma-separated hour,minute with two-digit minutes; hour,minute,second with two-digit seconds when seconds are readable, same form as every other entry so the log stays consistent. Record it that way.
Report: 12,04
